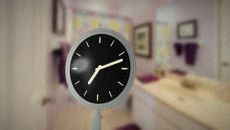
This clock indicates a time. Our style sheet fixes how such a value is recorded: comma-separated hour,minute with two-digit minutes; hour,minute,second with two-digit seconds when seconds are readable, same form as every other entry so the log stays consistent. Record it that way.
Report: 7,12
